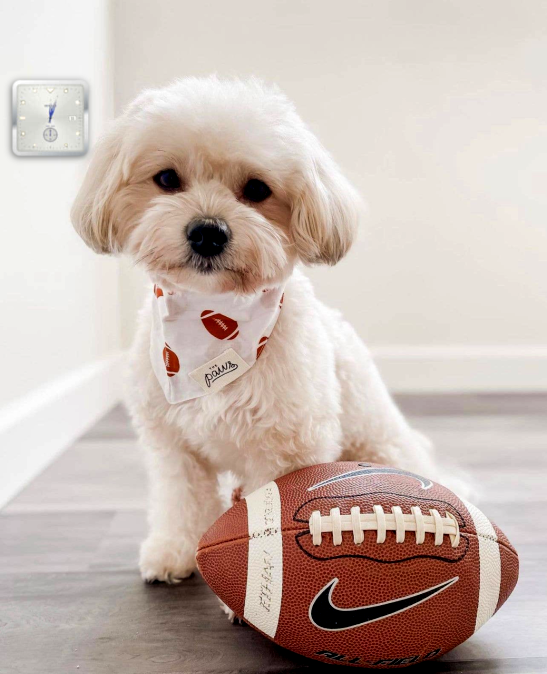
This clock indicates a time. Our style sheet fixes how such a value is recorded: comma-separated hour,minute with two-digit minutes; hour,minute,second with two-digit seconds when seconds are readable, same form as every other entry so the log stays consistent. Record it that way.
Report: 12,03
